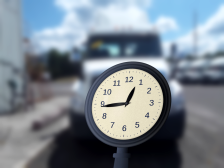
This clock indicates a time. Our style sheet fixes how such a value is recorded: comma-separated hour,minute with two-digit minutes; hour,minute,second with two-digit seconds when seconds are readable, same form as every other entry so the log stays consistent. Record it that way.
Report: 12,44
